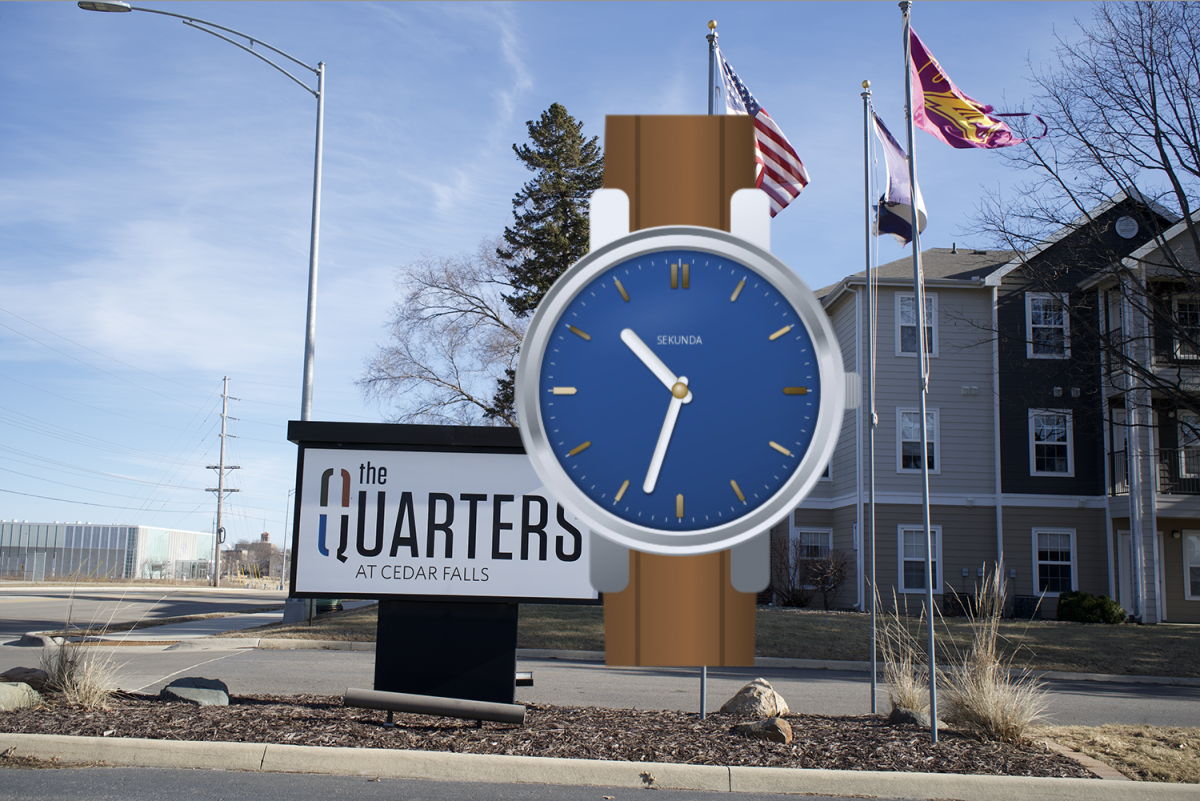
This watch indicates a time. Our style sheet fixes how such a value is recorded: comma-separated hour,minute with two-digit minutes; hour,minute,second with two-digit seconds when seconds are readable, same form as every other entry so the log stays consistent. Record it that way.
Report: 10,33
